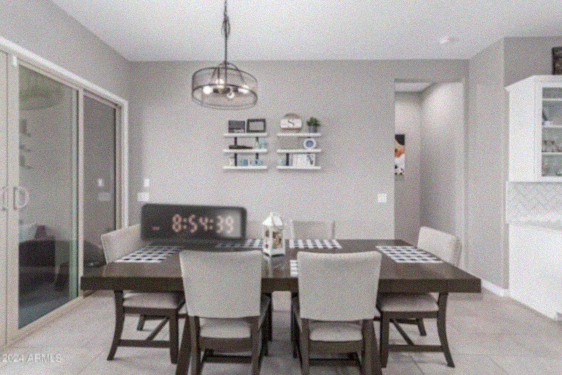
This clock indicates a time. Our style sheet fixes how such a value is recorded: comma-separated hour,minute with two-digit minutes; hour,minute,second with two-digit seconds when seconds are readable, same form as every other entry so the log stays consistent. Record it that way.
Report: 8,54,39
